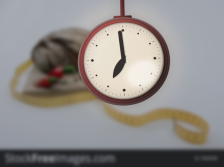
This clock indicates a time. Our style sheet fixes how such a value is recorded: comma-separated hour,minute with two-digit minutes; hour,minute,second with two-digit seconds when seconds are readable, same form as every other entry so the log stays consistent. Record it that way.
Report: 6,59
